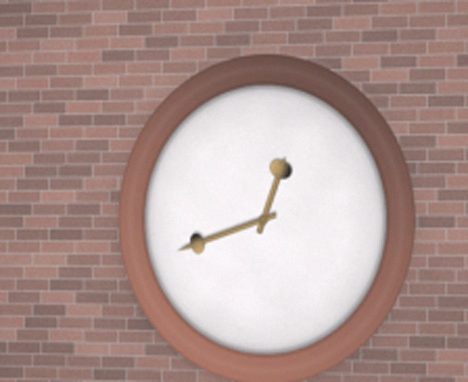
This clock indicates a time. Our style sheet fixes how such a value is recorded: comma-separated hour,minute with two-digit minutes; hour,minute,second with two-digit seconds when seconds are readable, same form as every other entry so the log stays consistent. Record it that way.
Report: 12,42
